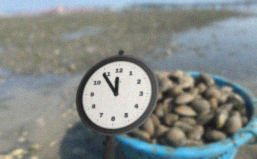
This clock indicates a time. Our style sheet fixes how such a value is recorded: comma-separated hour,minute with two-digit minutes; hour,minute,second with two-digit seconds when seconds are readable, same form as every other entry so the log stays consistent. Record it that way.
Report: 11,54
